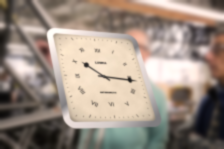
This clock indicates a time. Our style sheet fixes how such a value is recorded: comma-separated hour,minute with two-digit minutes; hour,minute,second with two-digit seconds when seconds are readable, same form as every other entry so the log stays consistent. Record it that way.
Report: 10,16
